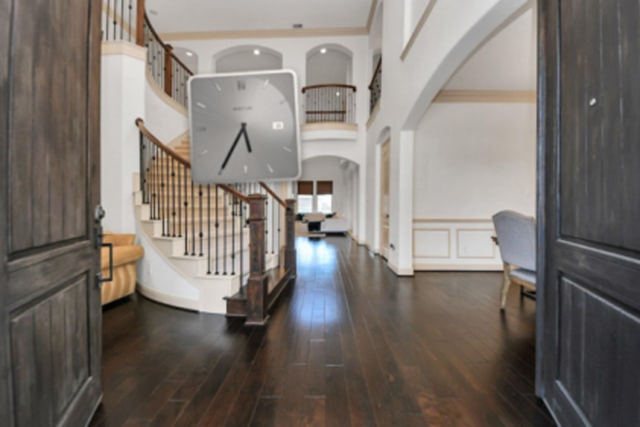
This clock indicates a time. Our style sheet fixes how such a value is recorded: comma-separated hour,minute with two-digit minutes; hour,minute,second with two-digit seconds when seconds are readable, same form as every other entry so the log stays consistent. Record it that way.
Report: 5,35
